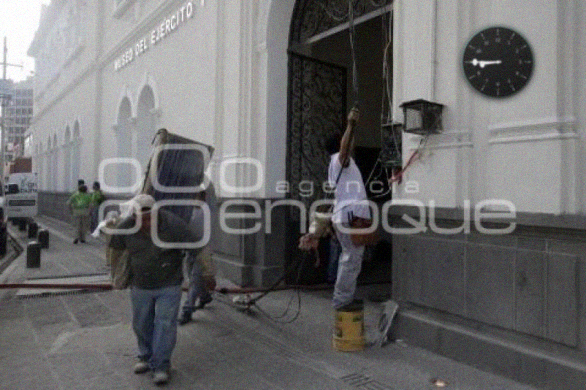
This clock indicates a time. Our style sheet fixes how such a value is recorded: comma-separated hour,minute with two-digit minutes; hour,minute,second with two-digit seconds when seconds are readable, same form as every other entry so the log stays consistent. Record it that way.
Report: 8,45
